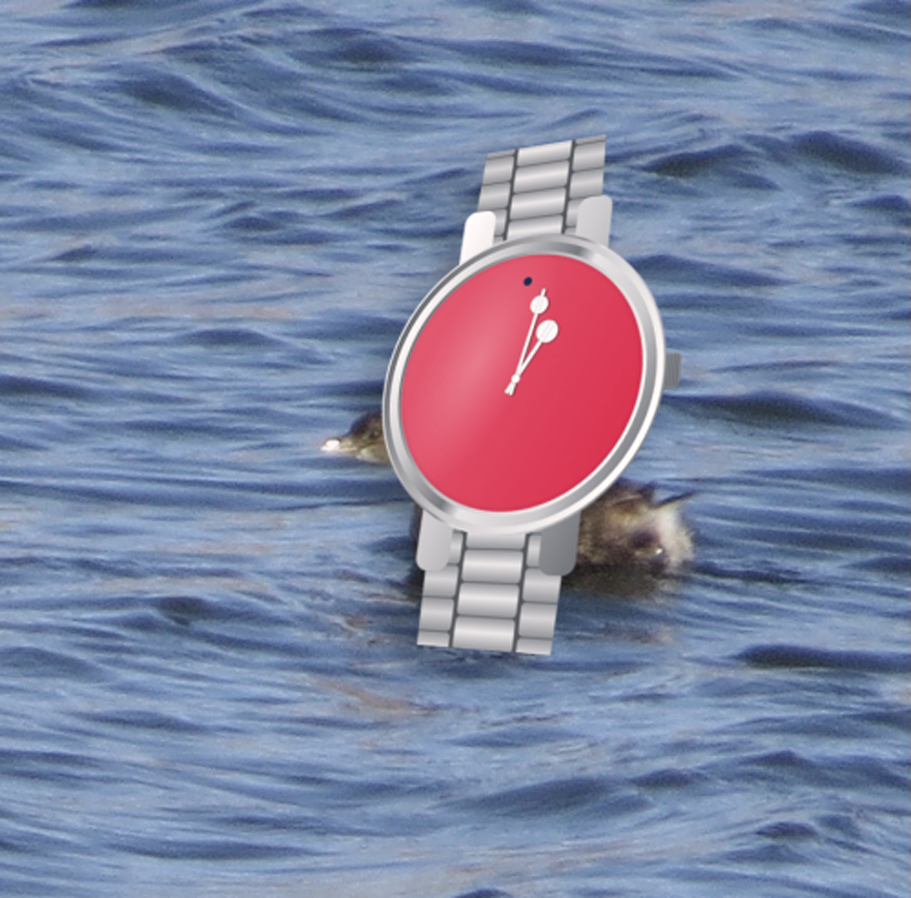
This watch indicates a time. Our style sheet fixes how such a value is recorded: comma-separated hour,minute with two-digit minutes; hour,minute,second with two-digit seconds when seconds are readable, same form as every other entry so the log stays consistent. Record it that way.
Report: 1,02
